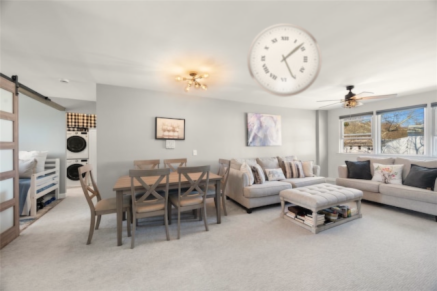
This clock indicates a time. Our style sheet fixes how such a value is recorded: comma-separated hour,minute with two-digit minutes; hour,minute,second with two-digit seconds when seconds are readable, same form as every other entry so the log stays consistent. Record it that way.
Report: 5,08
